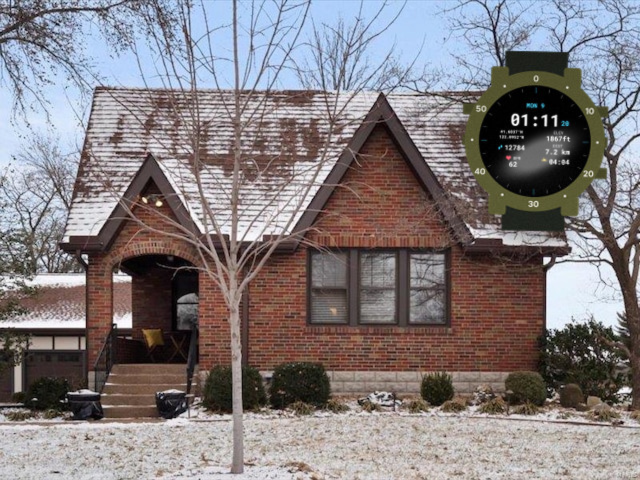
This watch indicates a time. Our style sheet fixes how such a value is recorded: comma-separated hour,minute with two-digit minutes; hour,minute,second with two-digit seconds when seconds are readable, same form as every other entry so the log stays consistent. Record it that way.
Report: 1,11
